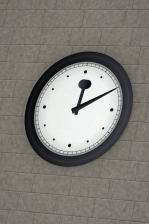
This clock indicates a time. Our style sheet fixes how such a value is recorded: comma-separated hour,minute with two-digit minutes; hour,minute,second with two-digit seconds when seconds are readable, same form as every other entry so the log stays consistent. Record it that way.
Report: 12,10
